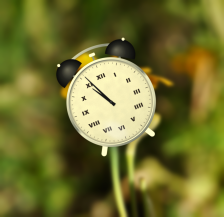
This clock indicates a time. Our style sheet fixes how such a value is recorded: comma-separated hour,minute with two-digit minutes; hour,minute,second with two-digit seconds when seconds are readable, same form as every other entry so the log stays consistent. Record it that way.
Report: 10,56
